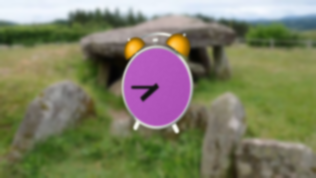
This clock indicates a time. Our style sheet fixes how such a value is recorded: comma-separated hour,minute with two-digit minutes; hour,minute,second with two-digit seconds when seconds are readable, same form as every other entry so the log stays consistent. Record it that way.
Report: 7,45
